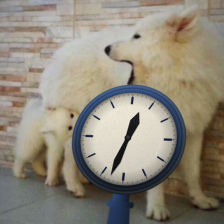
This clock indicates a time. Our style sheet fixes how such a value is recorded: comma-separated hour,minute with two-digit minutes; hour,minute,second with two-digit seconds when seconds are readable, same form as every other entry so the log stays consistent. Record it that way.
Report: 12,33
